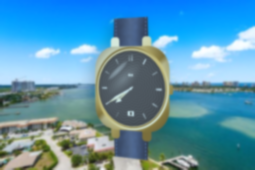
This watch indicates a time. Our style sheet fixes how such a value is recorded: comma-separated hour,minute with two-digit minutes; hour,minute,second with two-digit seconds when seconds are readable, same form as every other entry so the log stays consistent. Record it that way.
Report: 7,40
